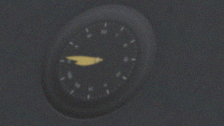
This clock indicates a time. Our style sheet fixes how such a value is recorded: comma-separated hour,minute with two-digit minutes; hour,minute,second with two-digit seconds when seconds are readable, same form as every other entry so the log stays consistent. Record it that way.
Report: 8,46
